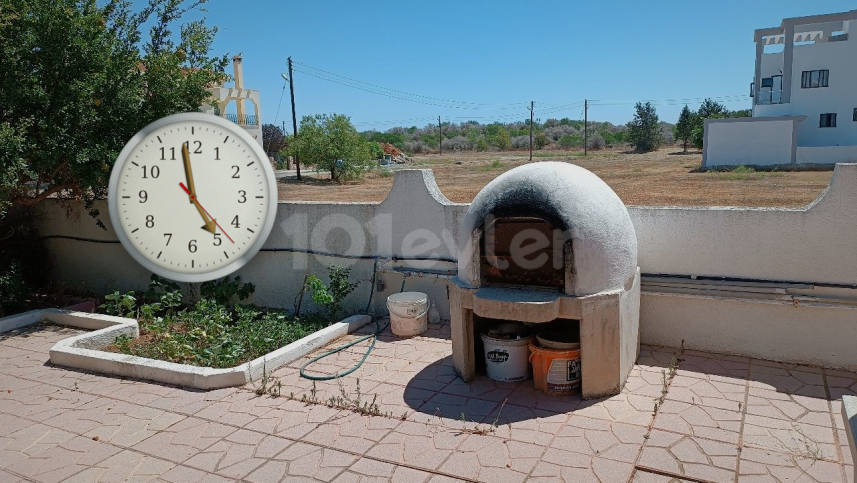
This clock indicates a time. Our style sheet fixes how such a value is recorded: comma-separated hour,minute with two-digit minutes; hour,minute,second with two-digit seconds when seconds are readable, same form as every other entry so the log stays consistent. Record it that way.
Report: 4,58,23
